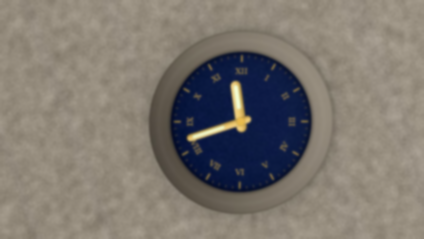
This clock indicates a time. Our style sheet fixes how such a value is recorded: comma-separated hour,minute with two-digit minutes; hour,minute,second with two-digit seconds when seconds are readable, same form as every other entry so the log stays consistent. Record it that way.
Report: 11,42
